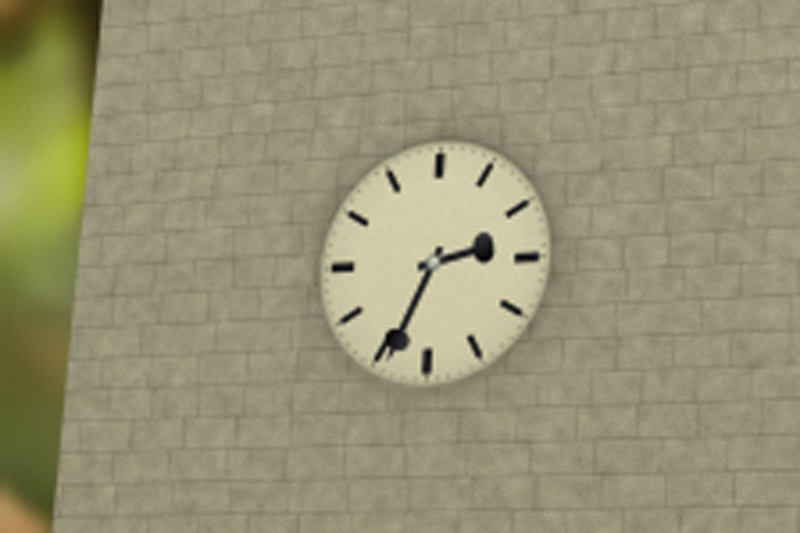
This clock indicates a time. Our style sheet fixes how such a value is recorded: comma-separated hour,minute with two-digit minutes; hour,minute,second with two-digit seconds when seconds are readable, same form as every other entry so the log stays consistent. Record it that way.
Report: 2,34
